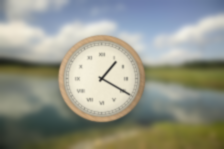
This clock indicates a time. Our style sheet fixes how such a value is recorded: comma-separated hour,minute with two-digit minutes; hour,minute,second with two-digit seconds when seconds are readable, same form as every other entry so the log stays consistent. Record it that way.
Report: 1,20
